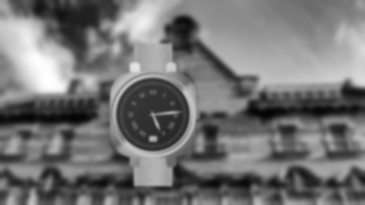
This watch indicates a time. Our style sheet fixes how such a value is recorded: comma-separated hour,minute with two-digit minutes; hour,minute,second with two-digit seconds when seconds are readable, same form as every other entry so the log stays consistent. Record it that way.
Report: 5,14
